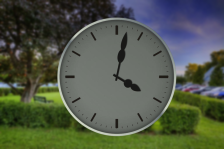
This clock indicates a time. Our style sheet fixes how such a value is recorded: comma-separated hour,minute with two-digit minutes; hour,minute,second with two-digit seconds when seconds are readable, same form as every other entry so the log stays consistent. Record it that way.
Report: 4,02
